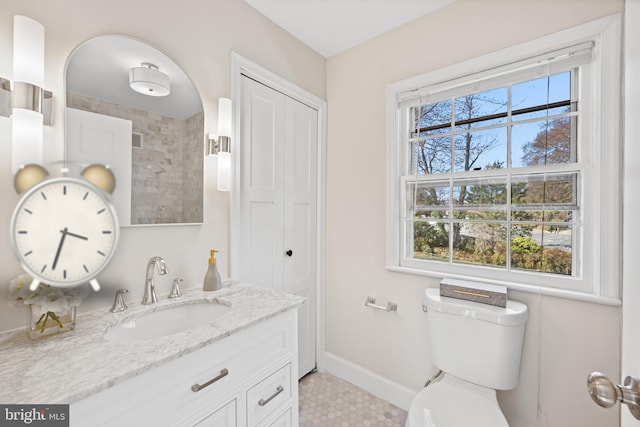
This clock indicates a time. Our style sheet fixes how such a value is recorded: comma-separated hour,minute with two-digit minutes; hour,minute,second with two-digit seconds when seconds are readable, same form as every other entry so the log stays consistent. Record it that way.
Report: 3,33
